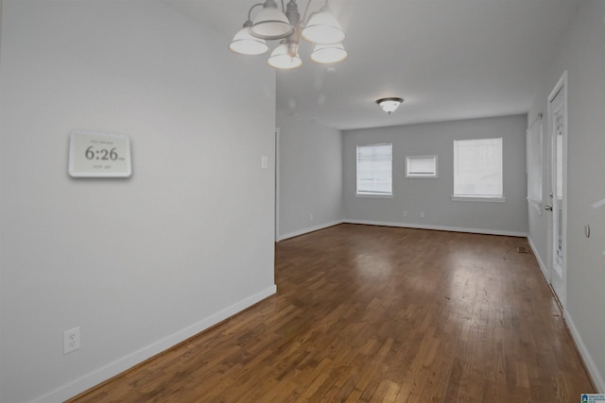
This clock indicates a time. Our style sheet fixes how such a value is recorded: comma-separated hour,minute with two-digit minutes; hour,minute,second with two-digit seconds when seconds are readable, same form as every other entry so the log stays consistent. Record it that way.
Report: 6,26
